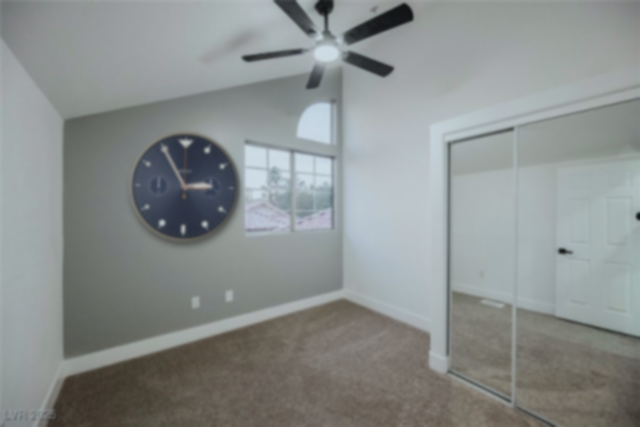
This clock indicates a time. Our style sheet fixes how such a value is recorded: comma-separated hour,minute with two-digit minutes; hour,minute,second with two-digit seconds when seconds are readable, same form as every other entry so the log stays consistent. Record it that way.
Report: 2,55
